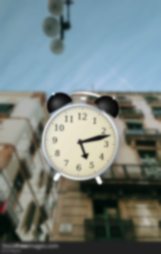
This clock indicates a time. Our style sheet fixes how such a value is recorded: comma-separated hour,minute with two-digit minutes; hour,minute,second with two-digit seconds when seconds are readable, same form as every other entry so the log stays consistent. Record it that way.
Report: 5,12
